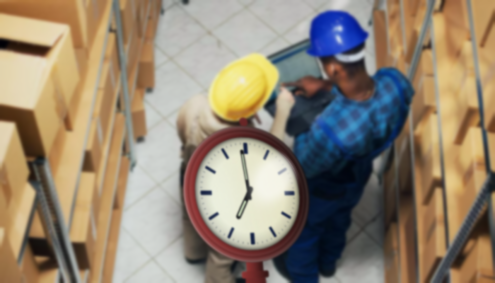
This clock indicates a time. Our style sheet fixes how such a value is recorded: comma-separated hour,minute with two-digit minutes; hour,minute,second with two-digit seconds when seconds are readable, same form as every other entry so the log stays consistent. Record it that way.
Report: 6,59
